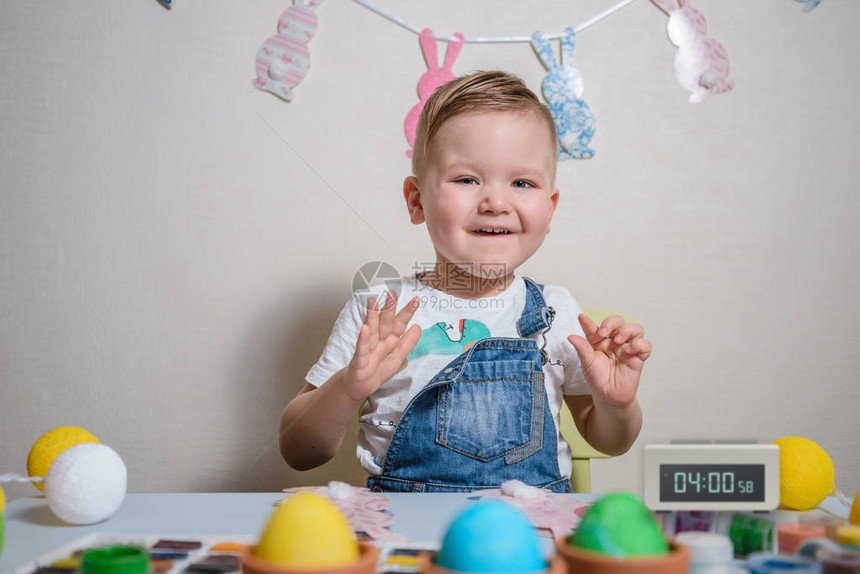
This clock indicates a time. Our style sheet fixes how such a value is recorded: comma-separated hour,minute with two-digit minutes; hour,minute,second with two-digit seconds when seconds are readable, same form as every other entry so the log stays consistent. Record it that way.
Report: 4,00,58
